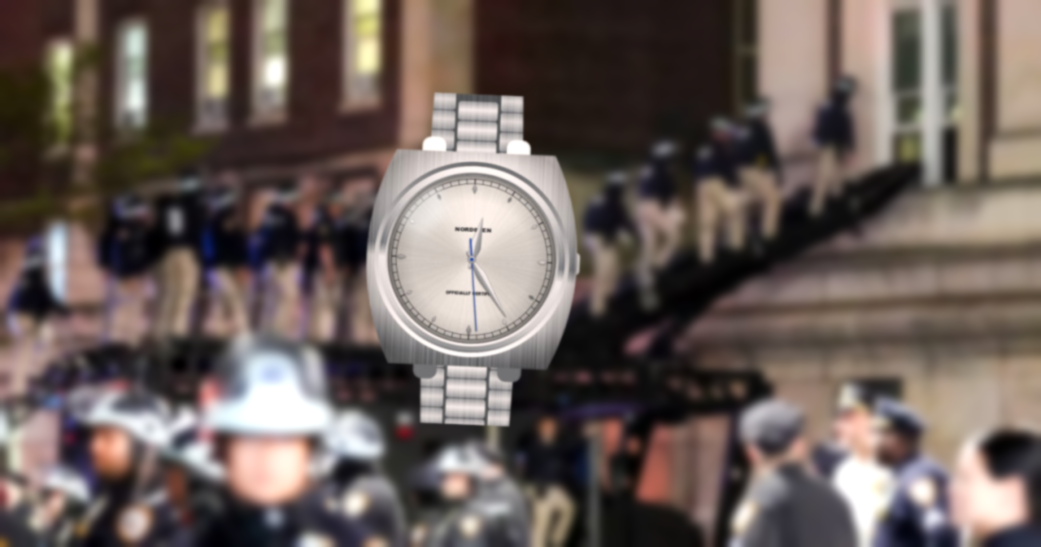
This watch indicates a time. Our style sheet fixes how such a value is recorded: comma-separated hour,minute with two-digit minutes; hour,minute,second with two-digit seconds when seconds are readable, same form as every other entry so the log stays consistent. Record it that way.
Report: 12,24,29
